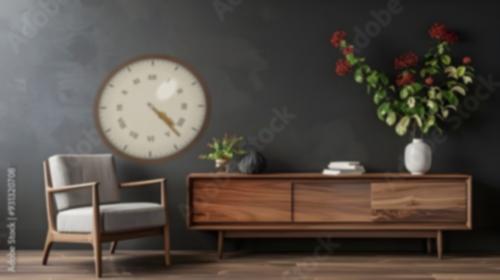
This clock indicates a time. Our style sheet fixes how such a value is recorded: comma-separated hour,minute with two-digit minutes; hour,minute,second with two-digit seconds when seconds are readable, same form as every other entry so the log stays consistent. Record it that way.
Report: 4,23
